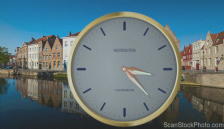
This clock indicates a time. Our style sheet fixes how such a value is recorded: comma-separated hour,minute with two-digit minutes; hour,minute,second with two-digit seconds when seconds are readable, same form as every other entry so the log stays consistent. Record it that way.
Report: 3,23
